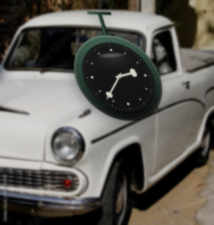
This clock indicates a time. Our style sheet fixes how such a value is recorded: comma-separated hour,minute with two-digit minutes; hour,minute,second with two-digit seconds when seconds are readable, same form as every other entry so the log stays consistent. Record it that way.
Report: 2,37
